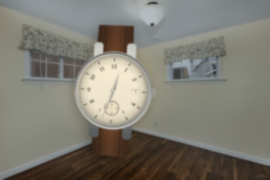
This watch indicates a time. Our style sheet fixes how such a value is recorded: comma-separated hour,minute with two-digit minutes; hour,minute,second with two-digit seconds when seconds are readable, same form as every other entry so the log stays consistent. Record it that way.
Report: 12,33
